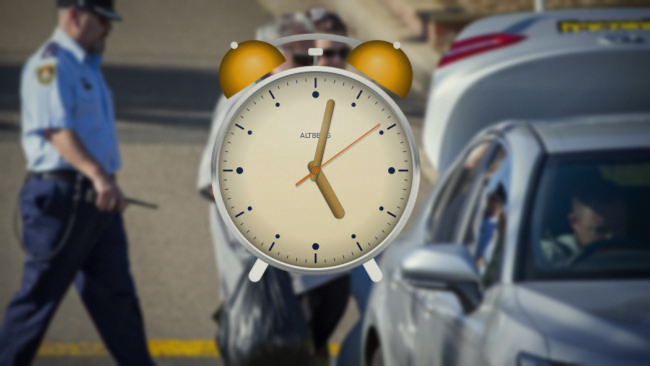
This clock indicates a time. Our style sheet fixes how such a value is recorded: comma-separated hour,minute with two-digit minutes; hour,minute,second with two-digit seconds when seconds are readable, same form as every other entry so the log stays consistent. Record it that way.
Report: 5,02,09
